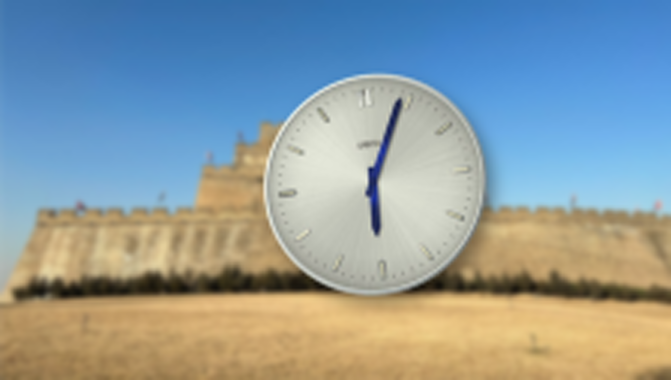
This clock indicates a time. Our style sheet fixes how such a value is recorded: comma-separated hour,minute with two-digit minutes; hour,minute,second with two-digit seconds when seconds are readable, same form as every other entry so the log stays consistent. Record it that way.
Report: 6,04
